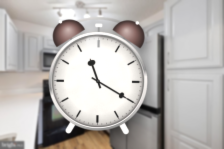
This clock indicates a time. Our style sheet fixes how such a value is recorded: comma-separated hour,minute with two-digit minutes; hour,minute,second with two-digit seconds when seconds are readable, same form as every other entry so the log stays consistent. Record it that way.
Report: 11,20
